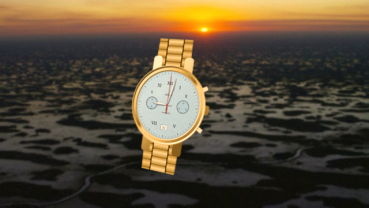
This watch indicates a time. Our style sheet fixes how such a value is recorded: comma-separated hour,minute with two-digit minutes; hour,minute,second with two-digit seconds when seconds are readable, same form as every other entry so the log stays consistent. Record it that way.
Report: 9,02
